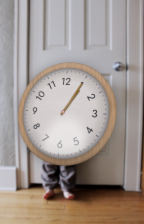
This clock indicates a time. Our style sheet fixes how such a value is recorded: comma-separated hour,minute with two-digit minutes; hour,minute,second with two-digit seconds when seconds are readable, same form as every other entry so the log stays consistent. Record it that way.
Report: 1,05
